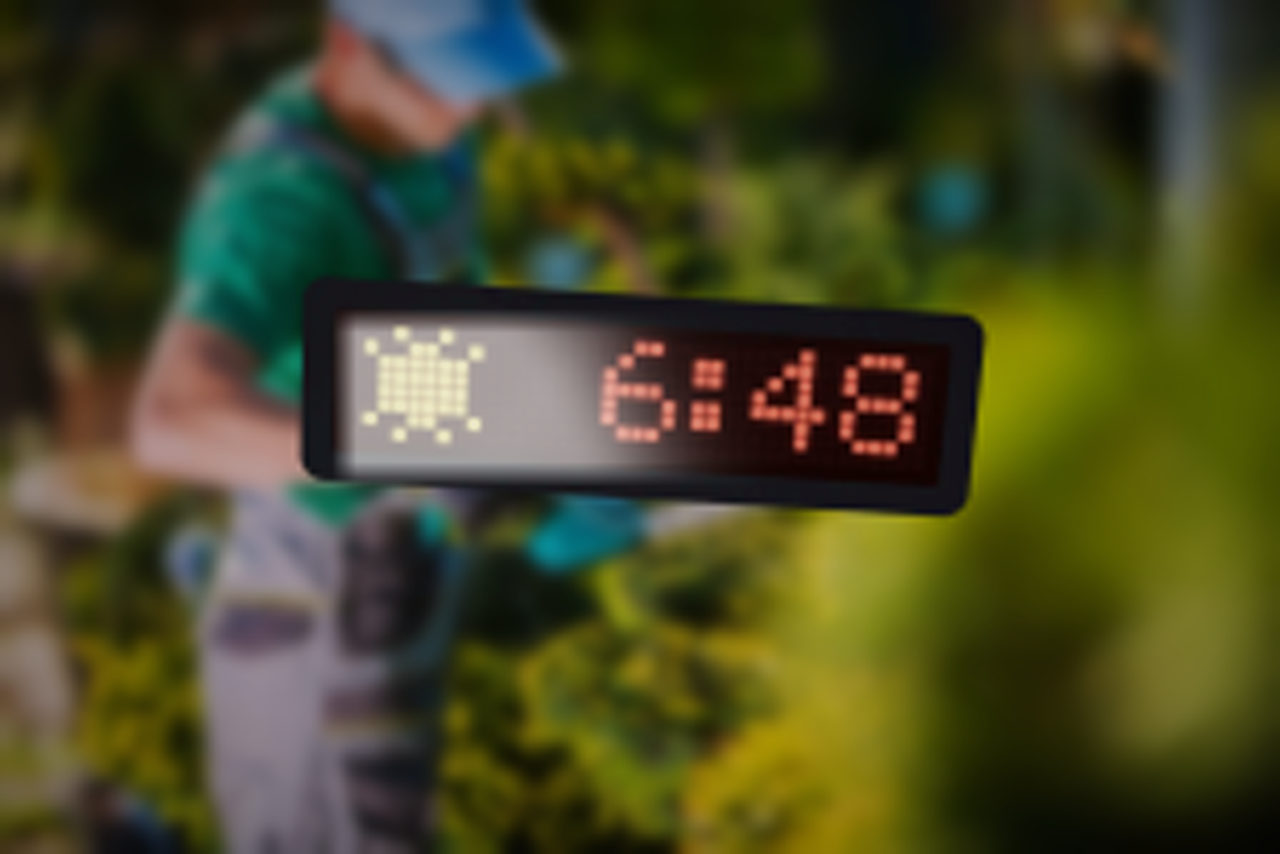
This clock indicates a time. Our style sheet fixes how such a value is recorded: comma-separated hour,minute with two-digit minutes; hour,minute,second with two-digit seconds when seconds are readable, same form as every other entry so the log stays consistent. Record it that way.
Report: 6,48
